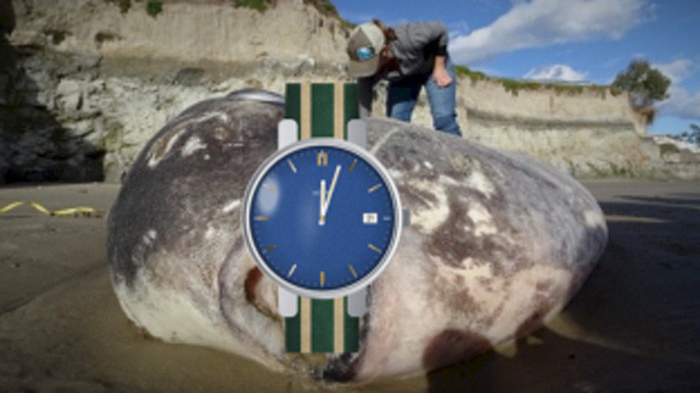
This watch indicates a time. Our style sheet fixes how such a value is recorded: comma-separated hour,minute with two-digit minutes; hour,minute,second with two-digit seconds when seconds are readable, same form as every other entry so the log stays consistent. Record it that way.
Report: 12,03
